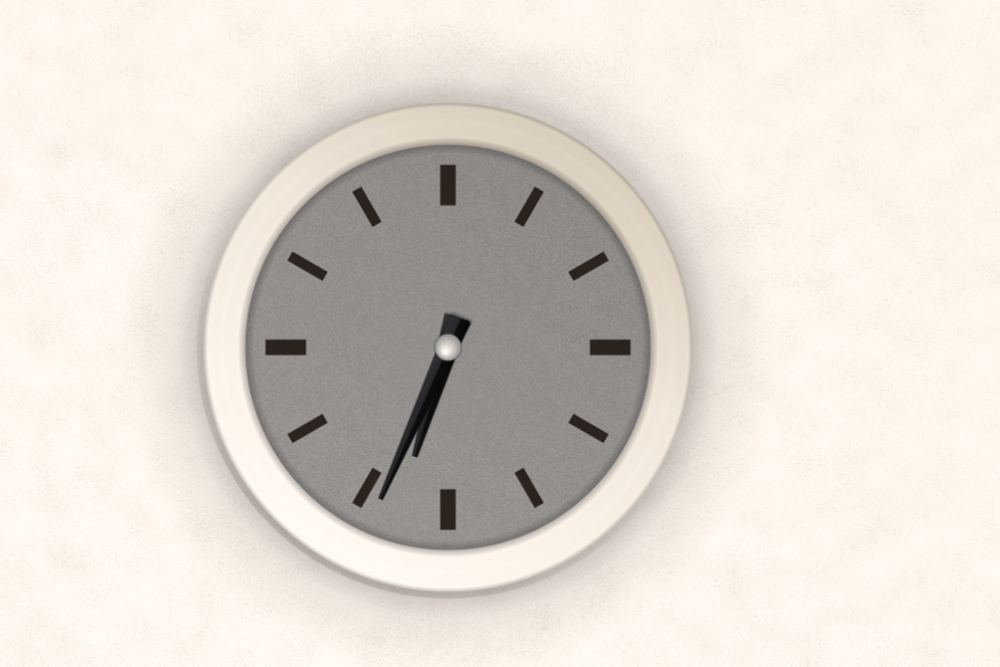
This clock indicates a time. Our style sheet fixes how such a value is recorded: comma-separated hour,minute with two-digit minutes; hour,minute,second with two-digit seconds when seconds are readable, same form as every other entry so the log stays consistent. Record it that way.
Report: 6,34
